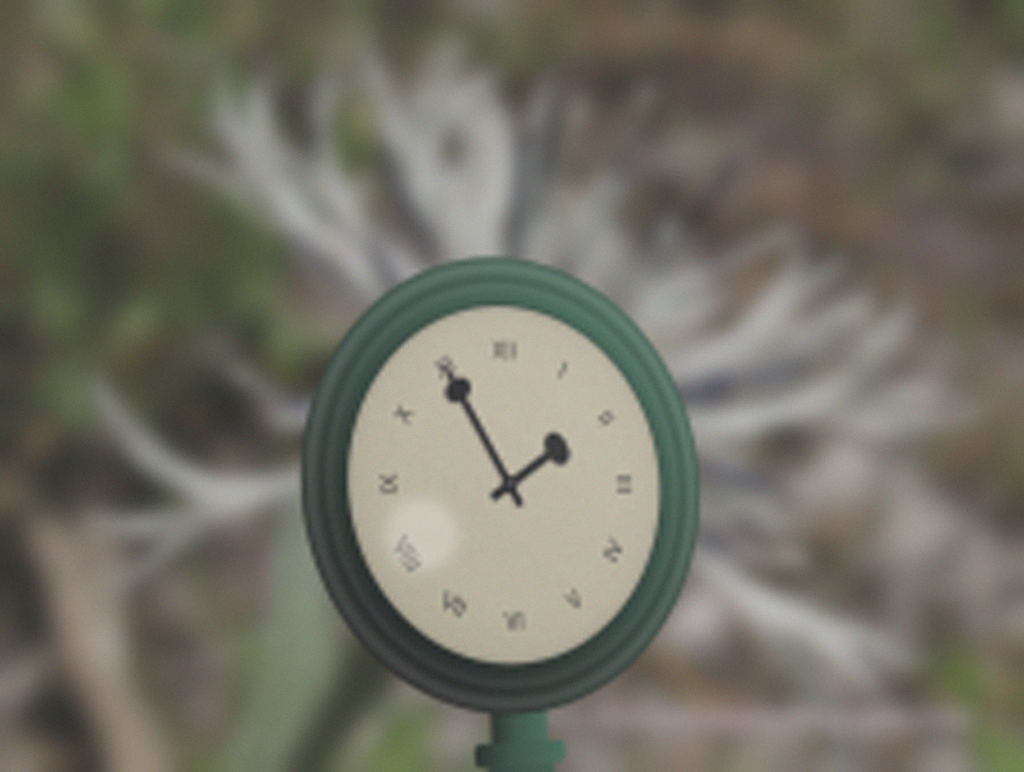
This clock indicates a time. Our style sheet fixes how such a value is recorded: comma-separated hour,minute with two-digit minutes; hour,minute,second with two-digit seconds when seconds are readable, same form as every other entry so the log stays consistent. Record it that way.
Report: 1,55
